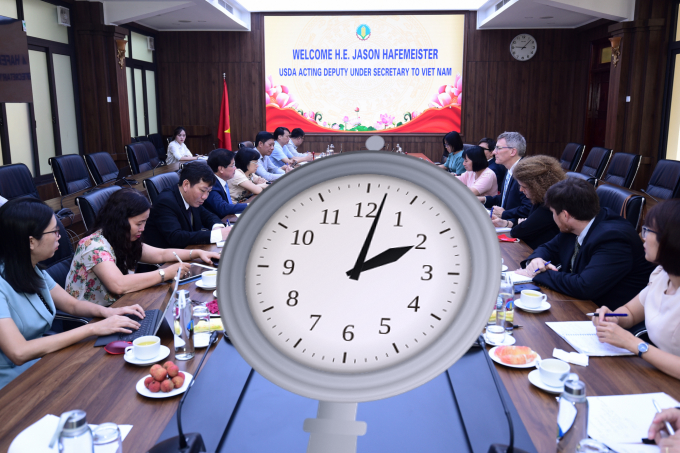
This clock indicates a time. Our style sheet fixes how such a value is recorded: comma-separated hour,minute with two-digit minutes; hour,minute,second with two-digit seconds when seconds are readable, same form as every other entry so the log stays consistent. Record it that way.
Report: 2,02
